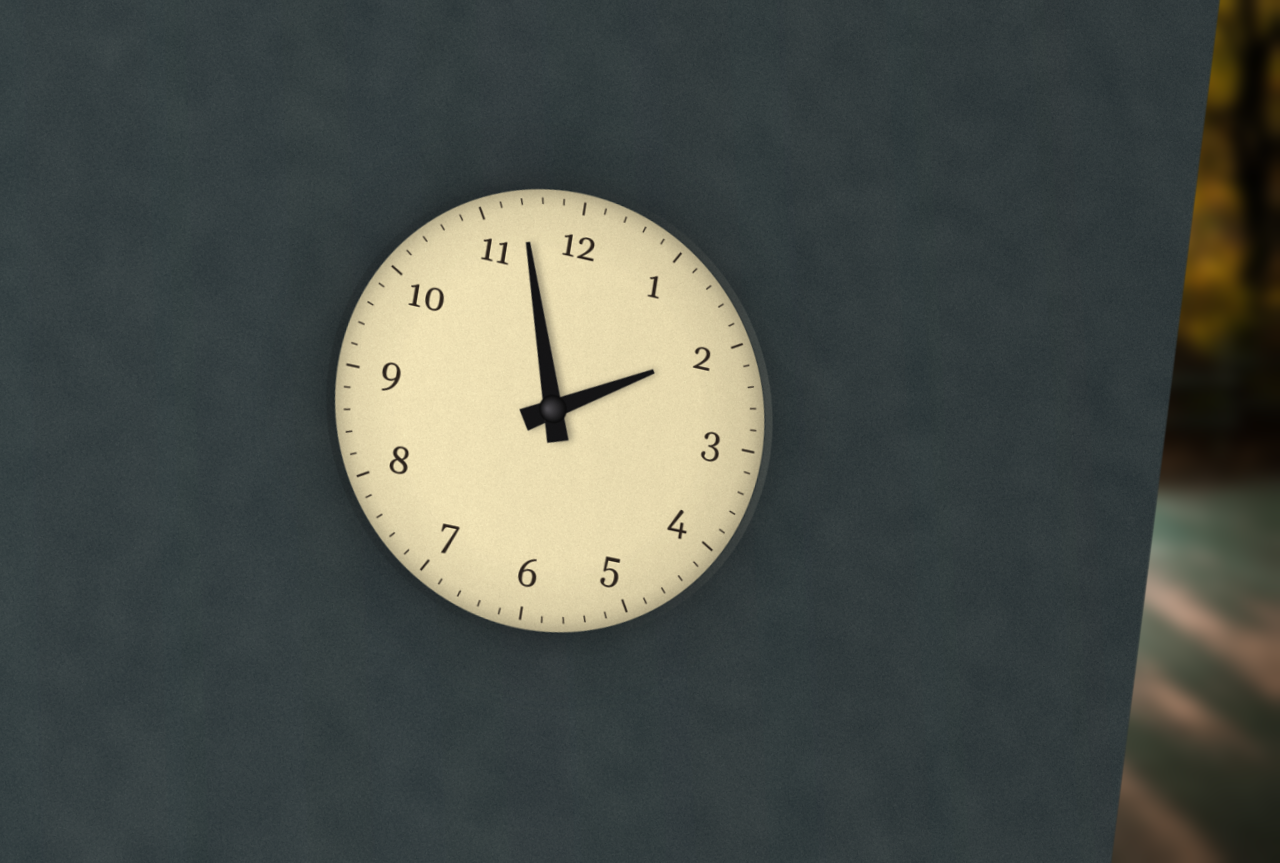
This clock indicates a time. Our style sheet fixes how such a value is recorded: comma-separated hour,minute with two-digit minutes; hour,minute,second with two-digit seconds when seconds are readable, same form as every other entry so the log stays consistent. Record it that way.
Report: 1,57
